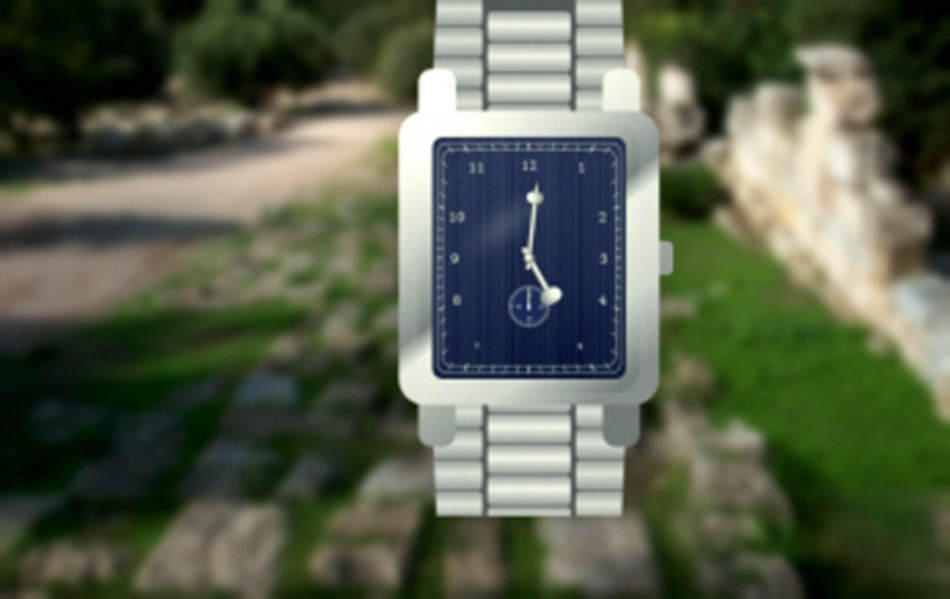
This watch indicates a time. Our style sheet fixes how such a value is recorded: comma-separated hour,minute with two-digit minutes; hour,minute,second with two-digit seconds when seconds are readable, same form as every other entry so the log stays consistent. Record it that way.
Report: 5,01
